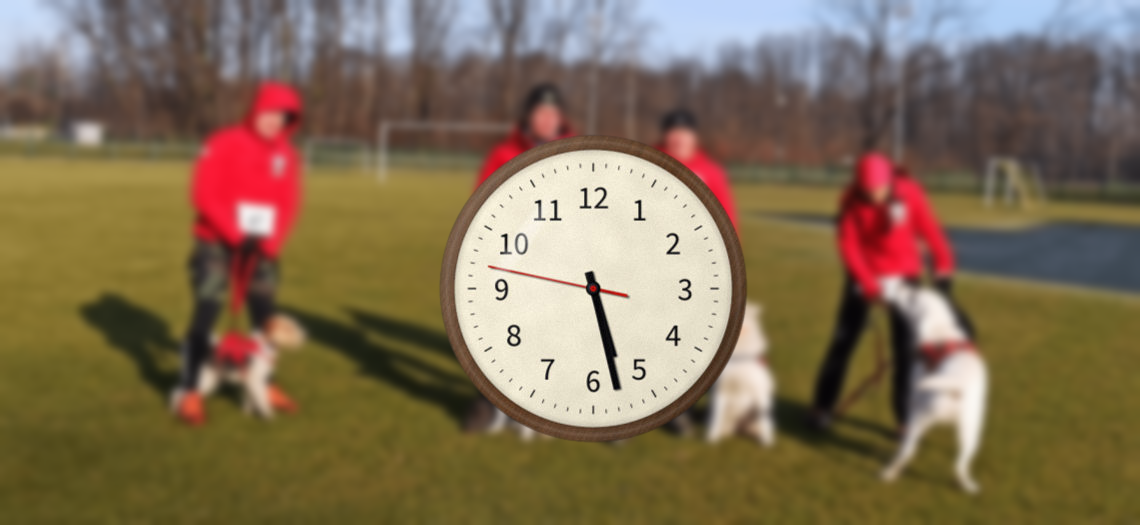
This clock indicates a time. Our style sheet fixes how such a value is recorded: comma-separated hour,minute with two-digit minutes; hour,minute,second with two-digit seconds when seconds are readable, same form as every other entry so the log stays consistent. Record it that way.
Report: 5,27,47
